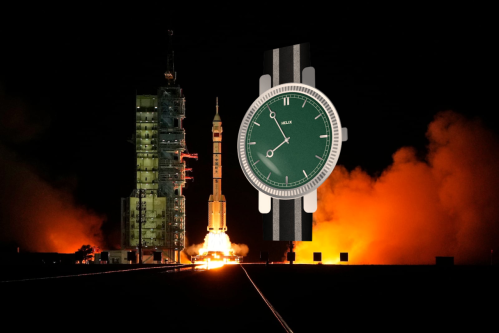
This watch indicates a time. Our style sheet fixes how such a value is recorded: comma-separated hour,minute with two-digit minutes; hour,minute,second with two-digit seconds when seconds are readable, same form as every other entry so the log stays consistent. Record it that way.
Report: 7,55
